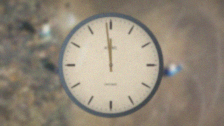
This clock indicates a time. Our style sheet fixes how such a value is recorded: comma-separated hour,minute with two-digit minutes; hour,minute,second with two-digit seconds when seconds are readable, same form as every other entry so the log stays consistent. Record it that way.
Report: 11,59
